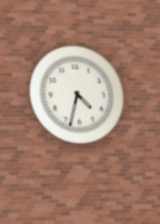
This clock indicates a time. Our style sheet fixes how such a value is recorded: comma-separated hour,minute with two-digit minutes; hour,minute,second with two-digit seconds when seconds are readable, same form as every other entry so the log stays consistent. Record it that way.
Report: 4,33
